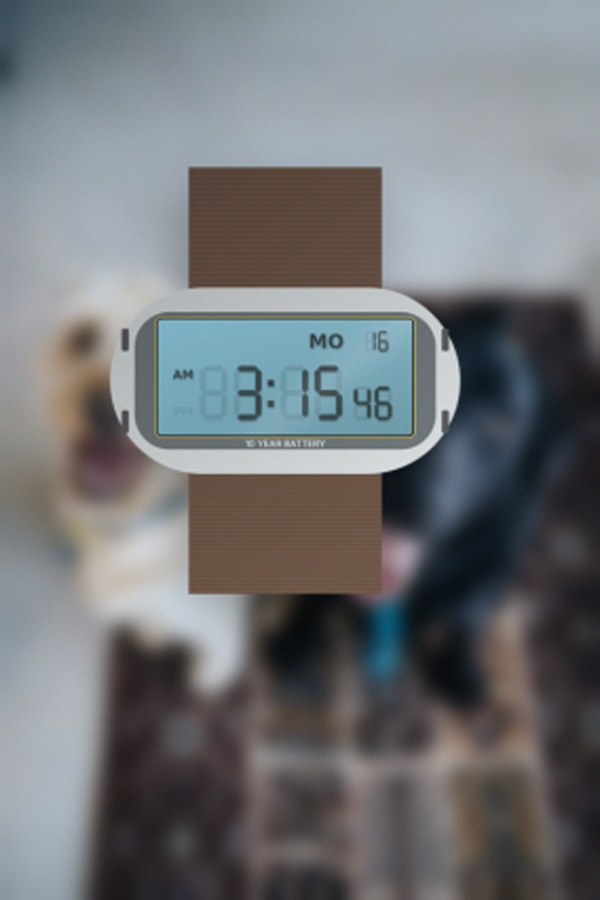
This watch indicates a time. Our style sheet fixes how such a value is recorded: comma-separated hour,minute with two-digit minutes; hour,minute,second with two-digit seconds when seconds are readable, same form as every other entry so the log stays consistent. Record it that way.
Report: 3,15,46
